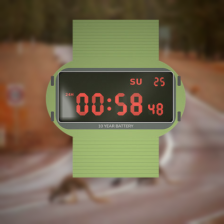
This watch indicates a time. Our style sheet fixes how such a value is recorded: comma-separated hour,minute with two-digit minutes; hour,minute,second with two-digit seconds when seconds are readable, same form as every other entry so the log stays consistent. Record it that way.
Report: 0,58,48
